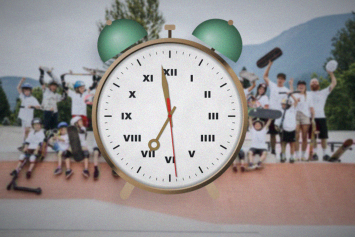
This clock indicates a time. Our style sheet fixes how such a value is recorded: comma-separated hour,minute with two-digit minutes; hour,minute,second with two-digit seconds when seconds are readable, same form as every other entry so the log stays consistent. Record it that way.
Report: 6,58,29
